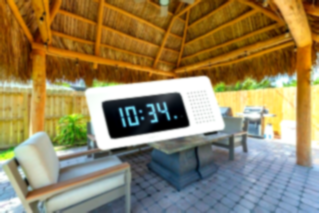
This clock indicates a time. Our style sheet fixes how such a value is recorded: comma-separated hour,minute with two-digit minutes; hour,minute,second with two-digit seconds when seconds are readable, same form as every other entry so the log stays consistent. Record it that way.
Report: 10,34
